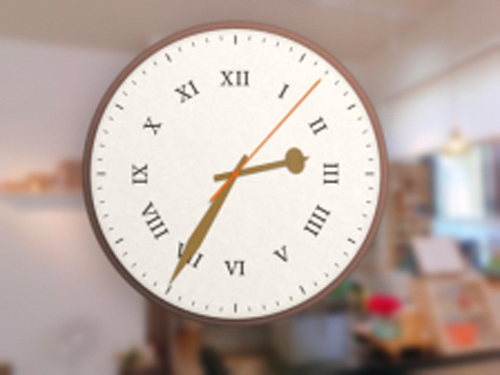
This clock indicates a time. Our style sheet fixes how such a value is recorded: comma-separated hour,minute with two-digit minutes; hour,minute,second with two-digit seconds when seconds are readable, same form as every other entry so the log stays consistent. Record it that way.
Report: 2,35,07
